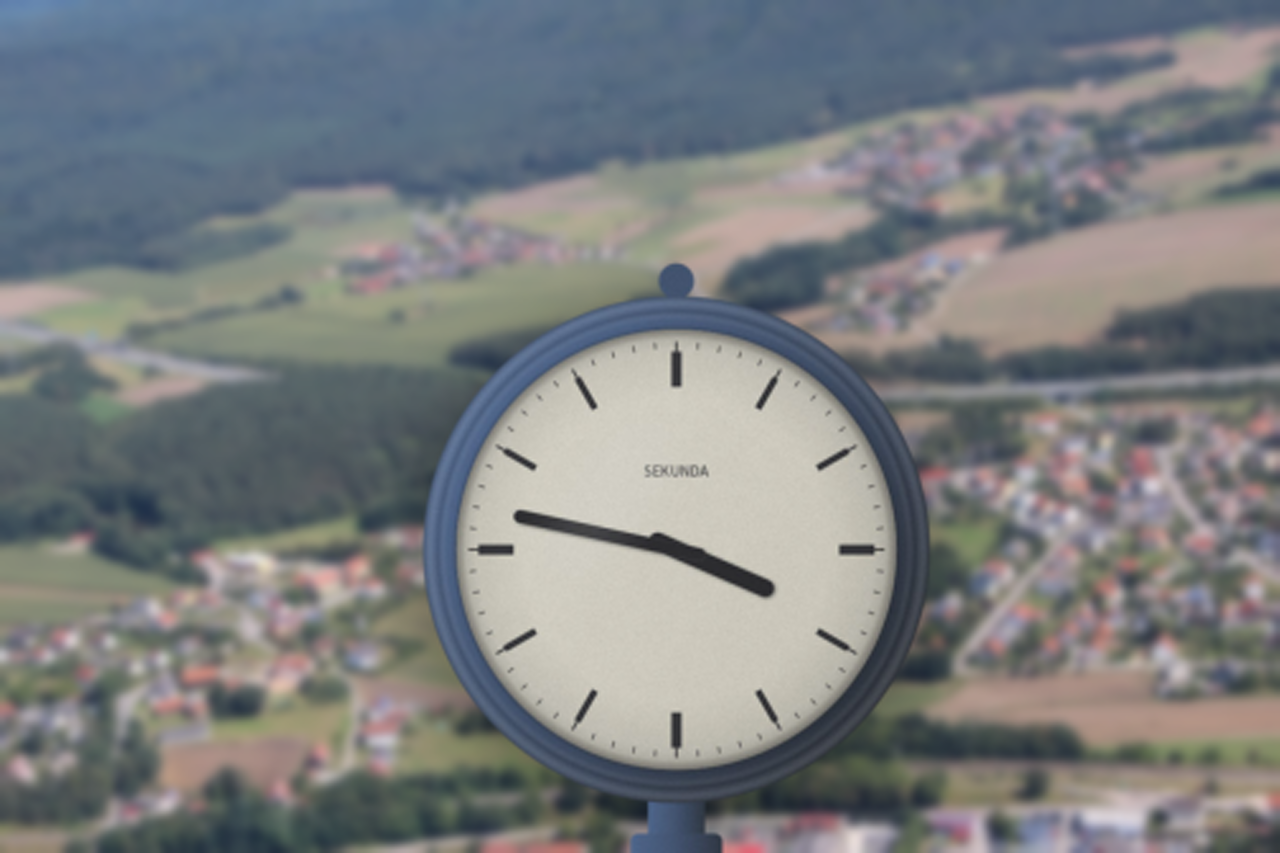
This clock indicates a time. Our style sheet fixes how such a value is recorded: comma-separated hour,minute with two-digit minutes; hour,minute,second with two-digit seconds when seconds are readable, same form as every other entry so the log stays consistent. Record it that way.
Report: 3,47
